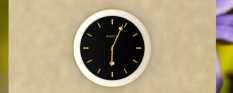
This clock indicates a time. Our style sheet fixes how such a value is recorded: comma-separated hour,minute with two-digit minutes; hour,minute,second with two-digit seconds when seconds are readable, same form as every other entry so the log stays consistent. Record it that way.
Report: 6,04
